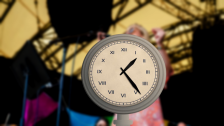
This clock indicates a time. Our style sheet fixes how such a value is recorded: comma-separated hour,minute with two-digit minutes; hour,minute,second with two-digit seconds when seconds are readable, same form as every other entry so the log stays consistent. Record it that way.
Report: 1,24
